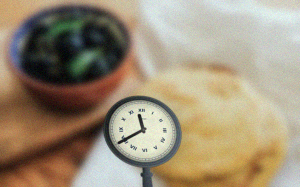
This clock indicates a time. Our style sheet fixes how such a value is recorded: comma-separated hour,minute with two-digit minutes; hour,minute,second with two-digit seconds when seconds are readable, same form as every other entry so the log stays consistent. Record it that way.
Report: 11,40
